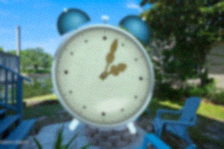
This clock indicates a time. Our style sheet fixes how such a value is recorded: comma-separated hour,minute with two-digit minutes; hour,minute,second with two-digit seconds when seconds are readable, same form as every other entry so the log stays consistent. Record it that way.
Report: 2,03
